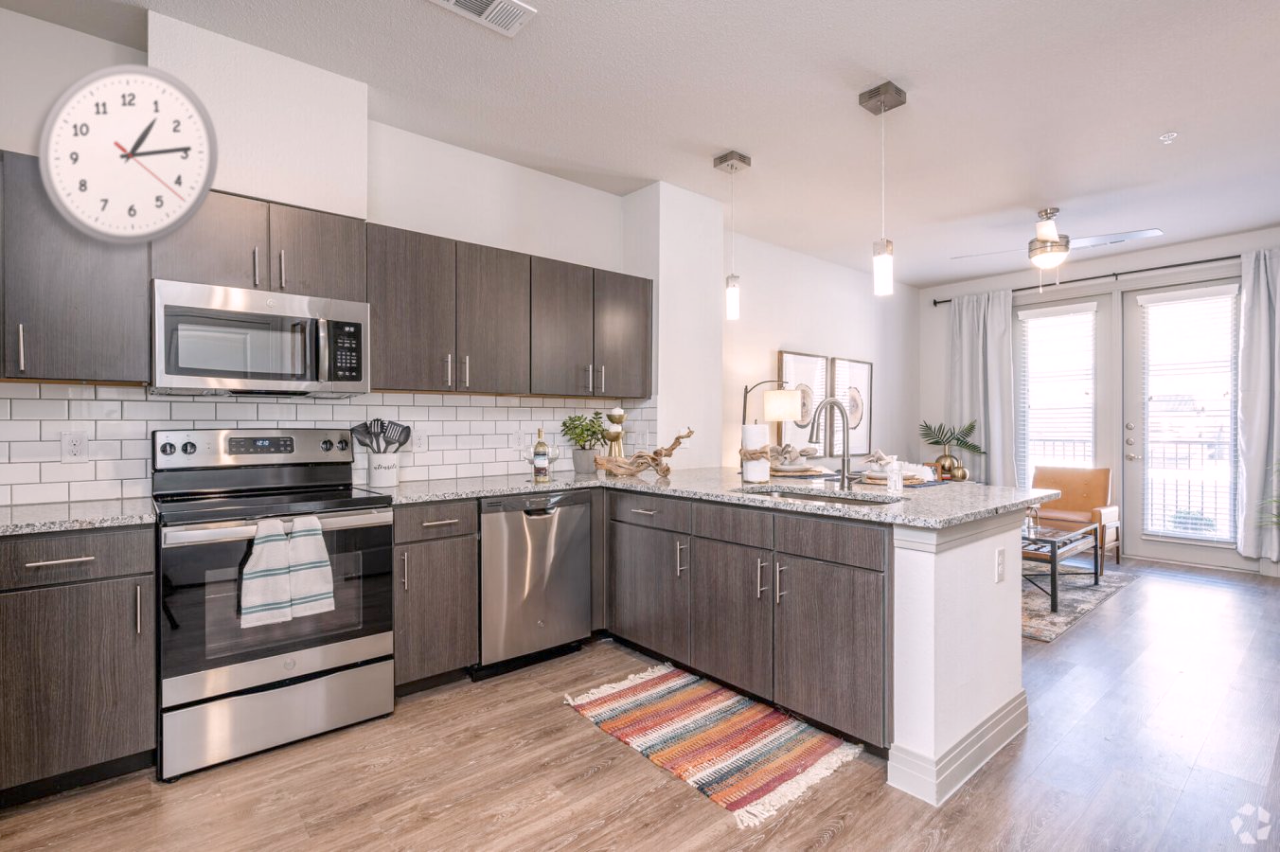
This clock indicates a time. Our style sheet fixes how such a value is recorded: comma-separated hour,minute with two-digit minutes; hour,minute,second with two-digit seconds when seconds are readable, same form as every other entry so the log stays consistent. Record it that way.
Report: 1,14,22
